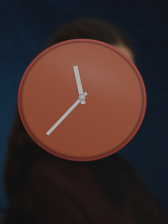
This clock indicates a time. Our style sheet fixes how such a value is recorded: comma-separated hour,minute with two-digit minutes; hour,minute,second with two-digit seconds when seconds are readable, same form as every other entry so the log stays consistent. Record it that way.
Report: 11,37
